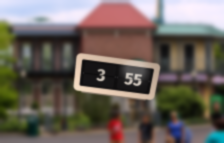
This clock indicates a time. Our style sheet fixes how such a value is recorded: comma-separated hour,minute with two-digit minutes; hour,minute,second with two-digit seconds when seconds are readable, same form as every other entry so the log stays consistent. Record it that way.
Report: 3,55
